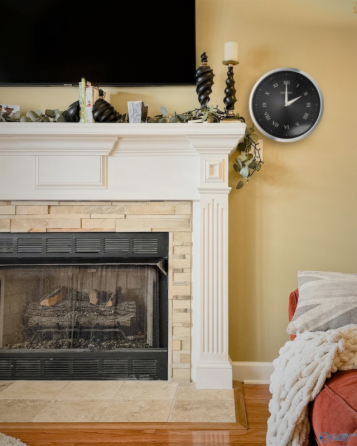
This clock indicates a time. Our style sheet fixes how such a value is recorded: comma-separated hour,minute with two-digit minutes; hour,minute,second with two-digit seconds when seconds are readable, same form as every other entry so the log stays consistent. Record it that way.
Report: 2,00
